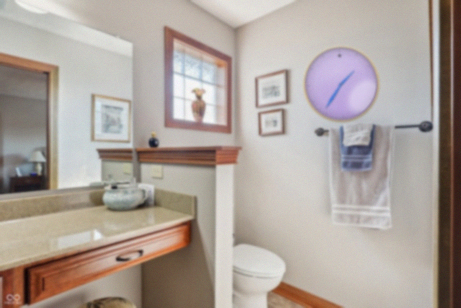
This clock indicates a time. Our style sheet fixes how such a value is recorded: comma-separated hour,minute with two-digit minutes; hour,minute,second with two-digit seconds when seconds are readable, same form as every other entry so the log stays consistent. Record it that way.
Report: 1,36
